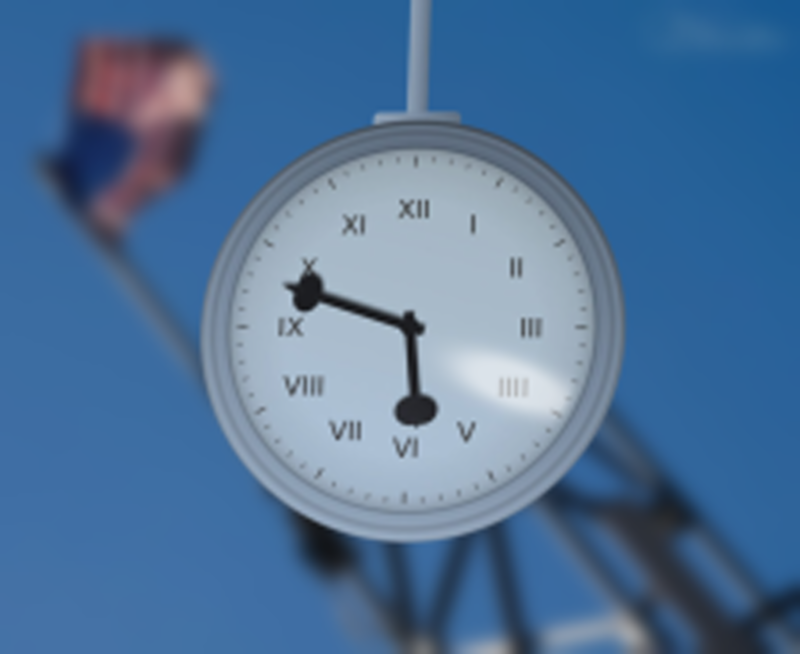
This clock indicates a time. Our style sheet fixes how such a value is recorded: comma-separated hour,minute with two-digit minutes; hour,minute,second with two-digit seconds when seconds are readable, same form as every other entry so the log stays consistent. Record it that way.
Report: 5,48
